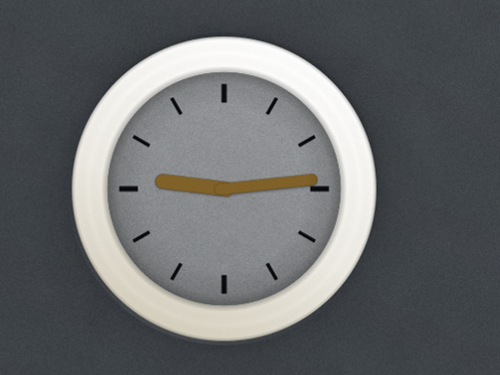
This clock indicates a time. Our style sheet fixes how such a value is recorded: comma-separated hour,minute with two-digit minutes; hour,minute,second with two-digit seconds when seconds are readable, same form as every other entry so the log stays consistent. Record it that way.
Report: 9,14
